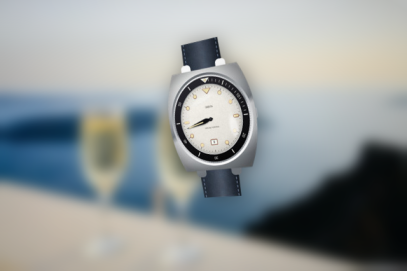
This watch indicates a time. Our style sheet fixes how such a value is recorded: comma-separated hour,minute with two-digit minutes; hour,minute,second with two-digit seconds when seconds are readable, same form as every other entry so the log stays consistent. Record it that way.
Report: 8,43
